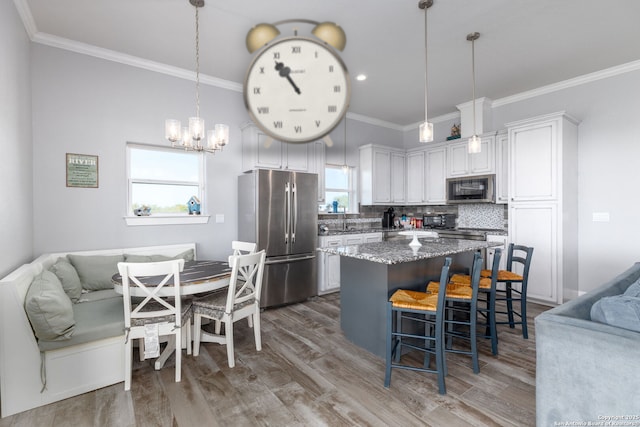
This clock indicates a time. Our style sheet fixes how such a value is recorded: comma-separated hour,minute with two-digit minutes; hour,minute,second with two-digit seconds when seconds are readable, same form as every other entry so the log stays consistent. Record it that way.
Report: 10,54
